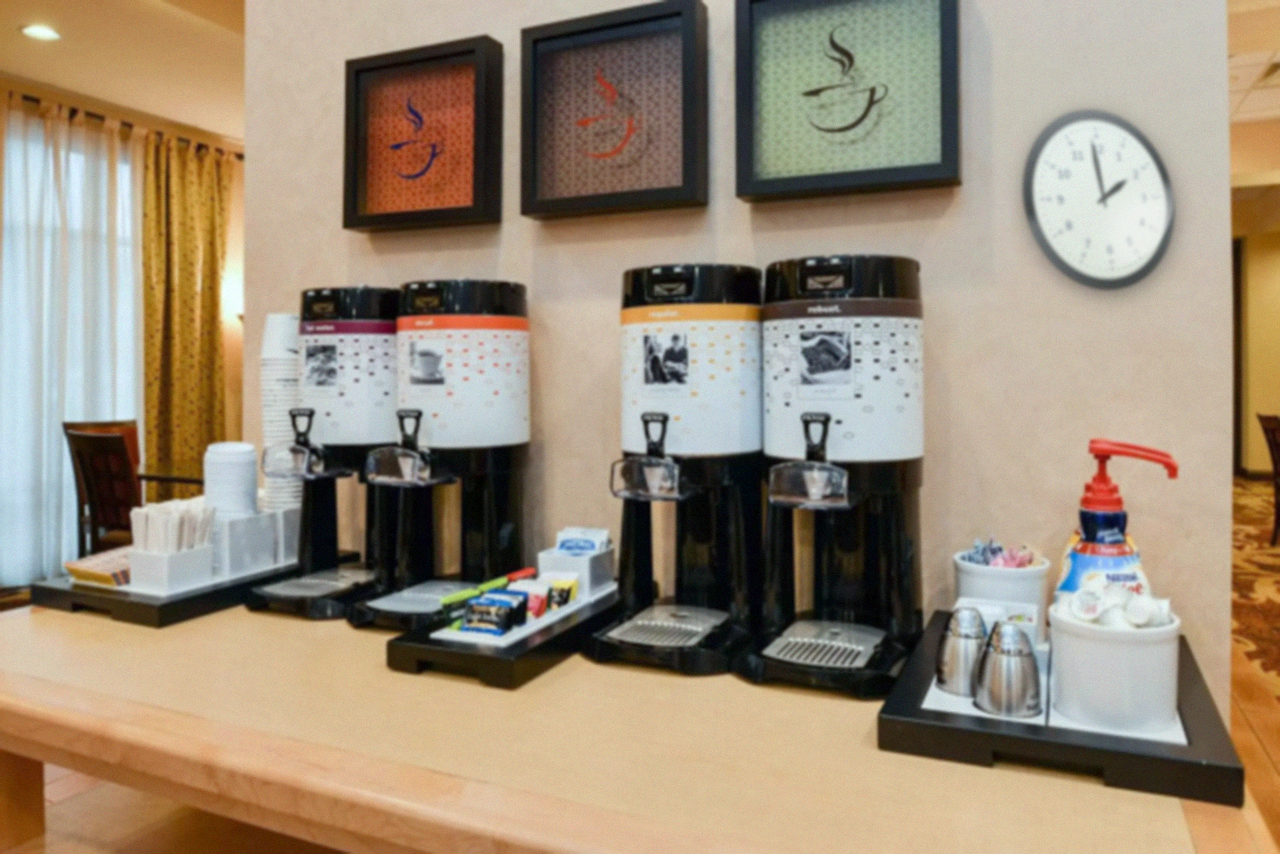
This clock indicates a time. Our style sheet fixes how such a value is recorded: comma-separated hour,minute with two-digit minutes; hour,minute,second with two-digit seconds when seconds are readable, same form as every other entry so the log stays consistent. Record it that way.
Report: 1,59
